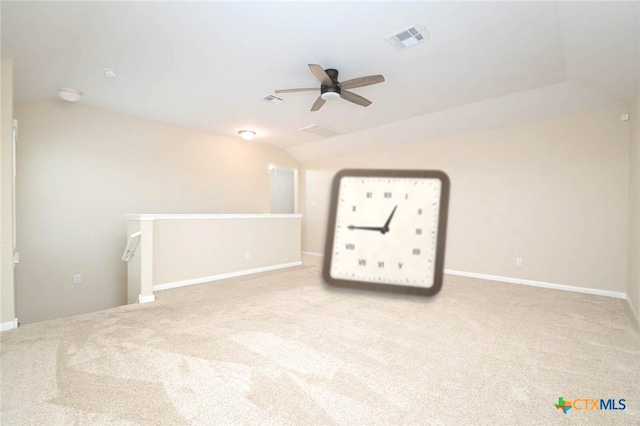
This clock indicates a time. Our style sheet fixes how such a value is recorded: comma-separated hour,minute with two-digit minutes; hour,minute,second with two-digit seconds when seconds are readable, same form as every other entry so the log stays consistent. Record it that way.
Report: 12,45
